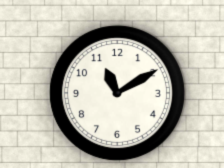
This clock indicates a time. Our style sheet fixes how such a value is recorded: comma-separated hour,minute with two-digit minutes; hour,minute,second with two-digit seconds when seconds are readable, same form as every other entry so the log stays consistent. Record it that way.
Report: 11,10
